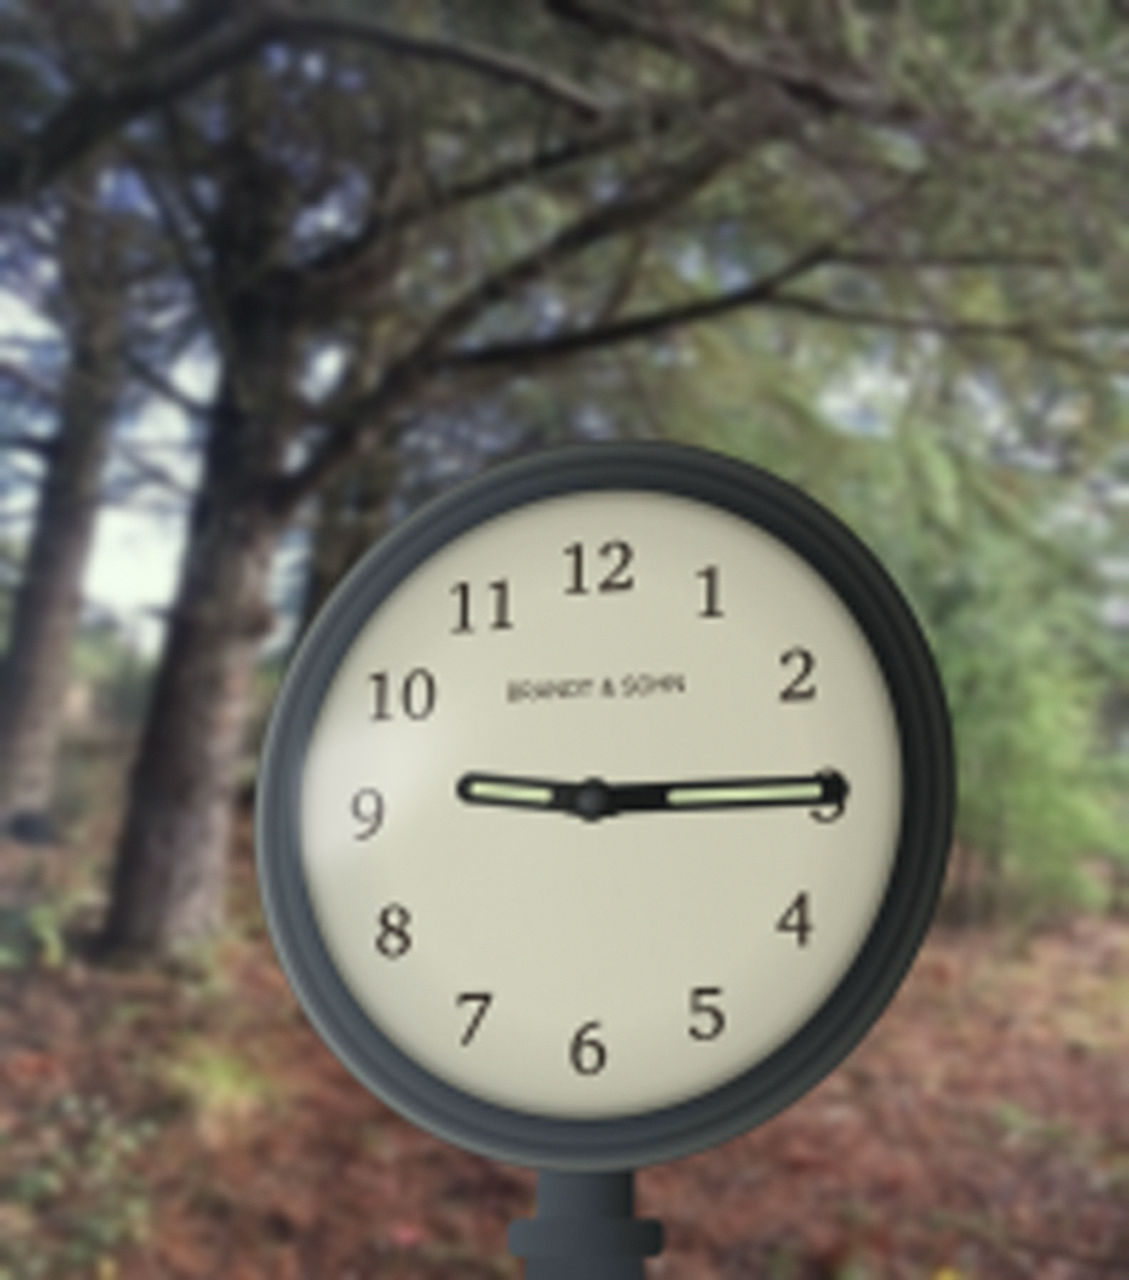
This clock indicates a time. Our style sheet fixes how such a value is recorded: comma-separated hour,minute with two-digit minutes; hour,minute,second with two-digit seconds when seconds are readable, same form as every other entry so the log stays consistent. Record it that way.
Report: 9,15
